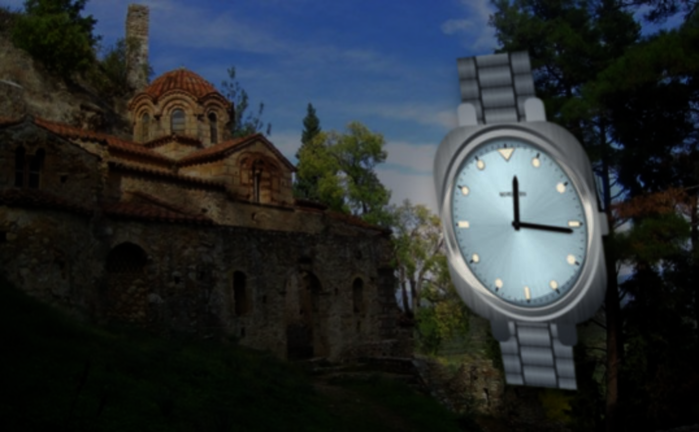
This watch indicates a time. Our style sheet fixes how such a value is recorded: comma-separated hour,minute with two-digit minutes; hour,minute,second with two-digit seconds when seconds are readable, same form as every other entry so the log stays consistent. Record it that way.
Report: 12,16
